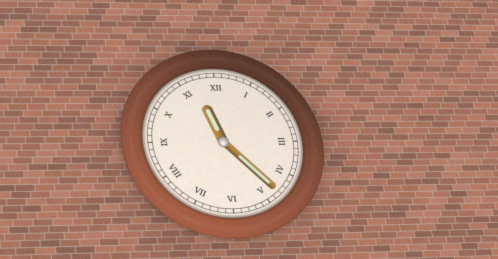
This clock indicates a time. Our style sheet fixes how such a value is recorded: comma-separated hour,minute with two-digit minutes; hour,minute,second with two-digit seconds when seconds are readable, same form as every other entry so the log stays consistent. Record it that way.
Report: 11,23
